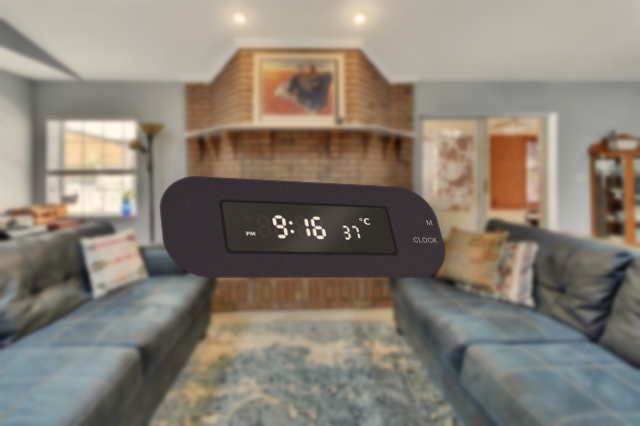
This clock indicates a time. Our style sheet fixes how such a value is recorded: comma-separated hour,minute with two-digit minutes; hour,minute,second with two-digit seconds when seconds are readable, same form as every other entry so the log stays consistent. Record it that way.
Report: 9,16
